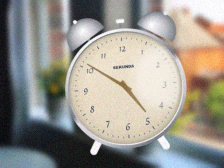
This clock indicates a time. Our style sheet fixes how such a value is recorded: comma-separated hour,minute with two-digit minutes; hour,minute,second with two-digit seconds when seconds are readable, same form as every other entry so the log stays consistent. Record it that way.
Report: 4,51
